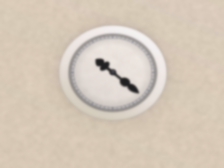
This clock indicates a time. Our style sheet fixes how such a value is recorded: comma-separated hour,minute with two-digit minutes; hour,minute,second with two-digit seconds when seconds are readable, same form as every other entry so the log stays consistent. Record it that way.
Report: 10,22
